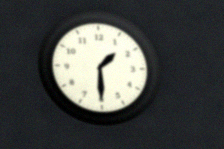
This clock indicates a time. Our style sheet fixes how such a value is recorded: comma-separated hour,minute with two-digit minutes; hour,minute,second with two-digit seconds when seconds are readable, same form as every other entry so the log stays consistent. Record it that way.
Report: 1,30
